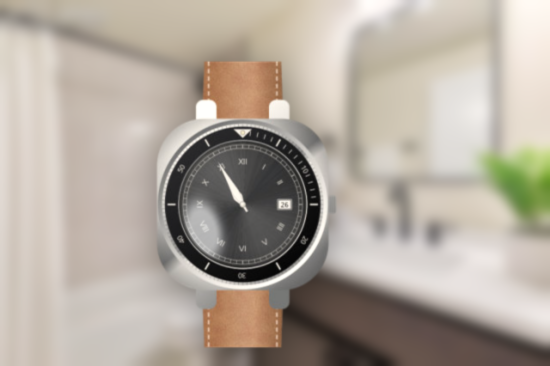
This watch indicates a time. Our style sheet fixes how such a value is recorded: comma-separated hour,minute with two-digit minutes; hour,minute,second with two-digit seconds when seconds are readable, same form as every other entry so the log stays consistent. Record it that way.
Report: 10,55
